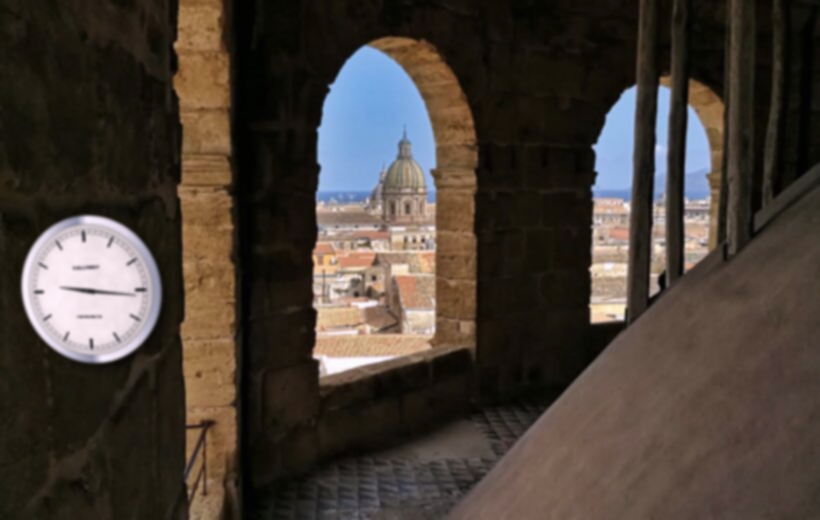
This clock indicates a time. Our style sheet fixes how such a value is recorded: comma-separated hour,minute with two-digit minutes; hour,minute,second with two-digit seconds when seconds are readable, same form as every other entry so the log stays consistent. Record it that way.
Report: 9,16
